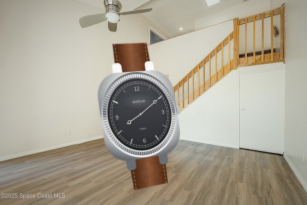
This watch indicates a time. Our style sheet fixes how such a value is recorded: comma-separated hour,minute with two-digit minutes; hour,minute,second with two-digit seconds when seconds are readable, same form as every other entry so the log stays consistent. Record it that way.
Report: 8,10
